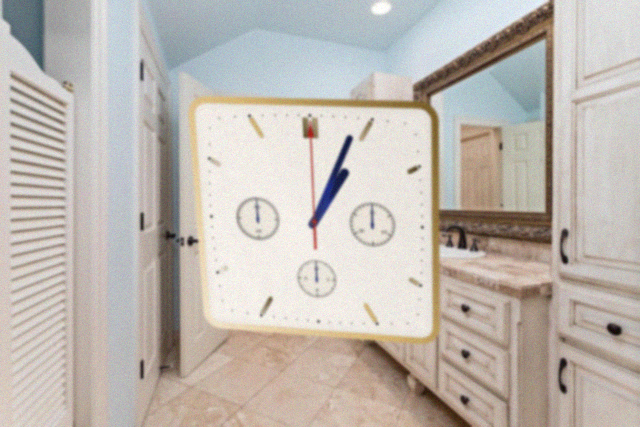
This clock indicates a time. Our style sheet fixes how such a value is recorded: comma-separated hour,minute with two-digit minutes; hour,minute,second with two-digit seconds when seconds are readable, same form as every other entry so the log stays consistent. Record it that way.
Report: 1,04
